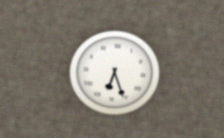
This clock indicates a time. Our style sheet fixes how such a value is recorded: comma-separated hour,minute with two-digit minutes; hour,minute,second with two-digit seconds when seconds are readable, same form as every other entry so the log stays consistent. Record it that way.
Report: 6,26
